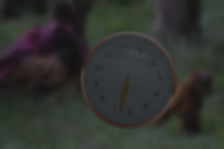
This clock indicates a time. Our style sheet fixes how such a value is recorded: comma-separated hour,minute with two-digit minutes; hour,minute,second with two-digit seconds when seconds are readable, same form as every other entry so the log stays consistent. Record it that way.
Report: 6,33
